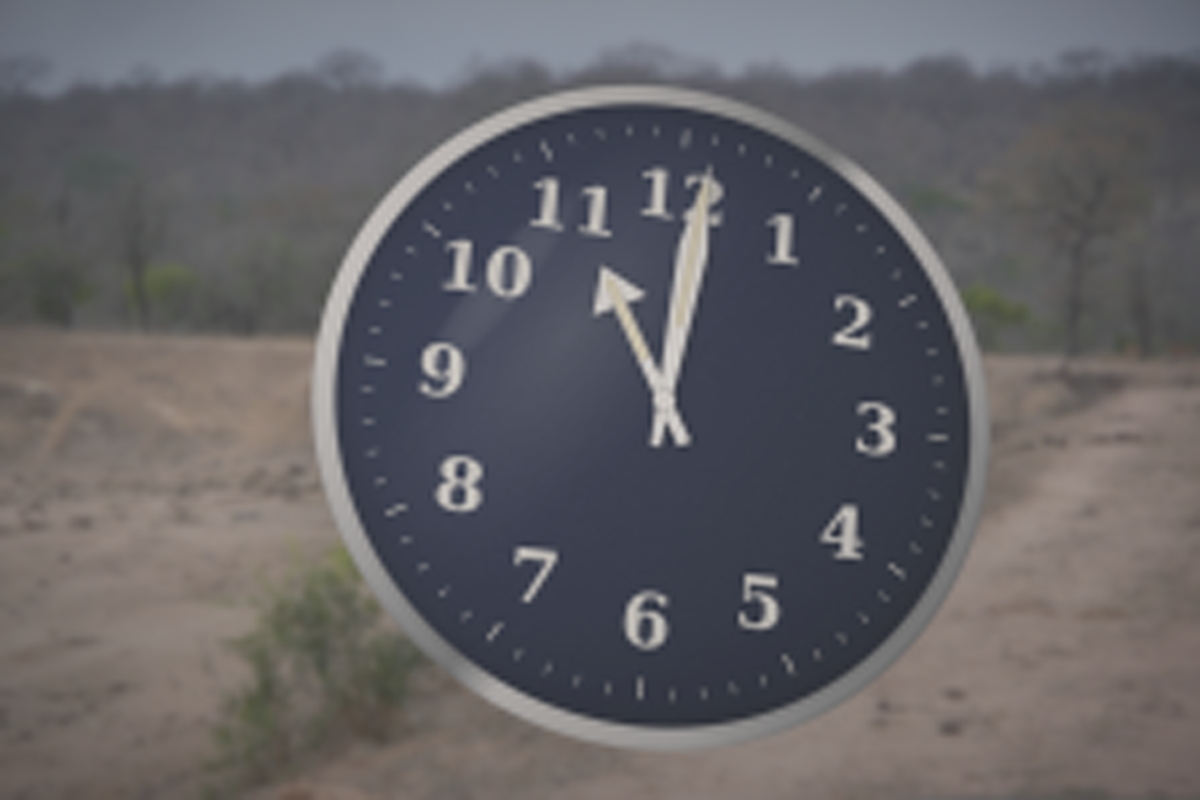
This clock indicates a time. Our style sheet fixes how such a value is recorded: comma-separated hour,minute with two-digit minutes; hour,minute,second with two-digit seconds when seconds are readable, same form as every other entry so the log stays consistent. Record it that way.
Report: 11,01
